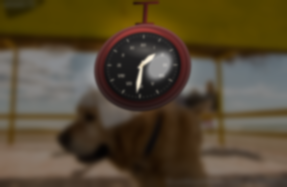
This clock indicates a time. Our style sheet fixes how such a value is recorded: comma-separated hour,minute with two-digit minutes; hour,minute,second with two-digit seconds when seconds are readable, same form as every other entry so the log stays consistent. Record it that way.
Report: 1,31
